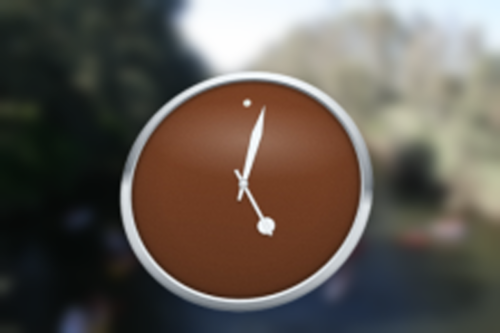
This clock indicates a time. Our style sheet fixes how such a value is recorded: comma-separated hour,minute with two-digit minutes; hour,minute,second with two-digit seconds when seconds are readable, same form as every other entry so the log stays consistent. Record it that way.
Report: 5,02
